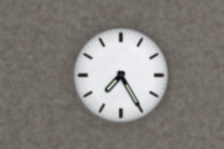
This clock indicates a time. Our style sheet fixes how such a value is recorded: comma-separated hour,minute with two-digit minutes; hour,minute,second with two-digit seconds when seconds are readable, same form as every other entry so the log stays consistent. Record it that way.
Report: 7,25
